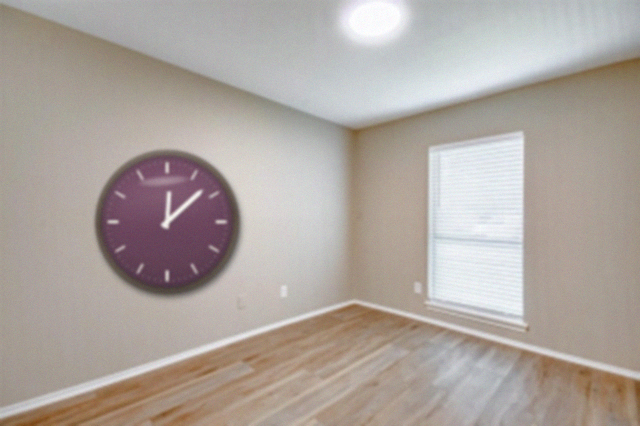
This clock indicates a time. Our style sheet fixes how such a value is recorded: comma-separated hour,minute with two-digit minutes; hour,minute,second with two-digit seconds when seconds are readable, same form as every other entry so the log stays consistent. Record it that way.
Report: 12,08
